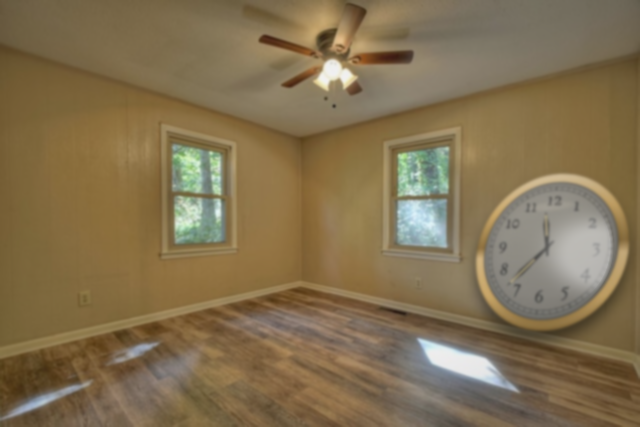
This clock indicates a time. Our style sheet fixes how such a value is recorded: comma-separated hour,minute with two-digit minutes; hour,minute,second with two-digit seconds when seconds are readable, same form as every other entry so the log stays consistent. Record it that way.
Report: 11,37
